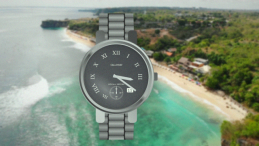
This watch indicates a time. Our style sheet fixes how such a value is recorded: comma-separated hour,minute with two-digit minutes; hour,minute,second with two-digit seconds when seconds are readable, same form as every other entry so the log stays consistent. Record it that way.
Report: 3,21
